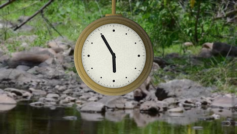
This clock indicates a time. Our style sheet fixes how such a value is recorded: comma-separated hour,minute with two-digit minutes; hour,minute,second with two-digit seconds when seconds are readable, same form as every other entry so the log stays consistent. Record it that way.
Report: 5,55
